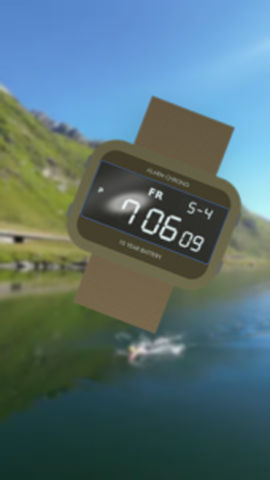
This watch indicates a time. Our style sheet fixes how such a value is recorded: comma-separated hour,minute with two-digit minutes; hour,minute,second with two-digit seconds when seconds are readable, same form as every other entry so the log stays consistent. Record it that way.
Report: 7,06,09
